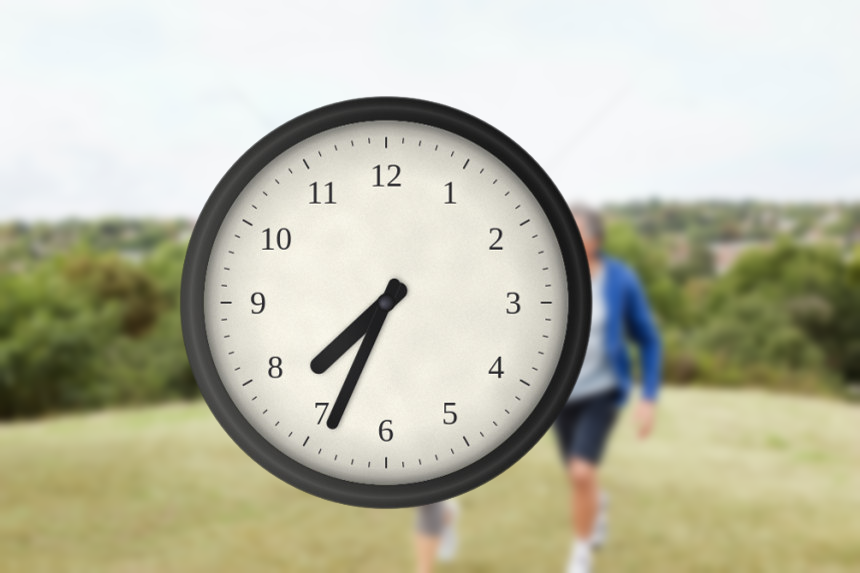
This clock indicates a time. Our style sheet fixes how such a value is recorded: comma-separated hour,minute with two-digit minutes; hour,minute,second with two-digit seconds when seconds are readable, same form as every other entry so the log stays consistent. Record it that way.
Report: 7,34
